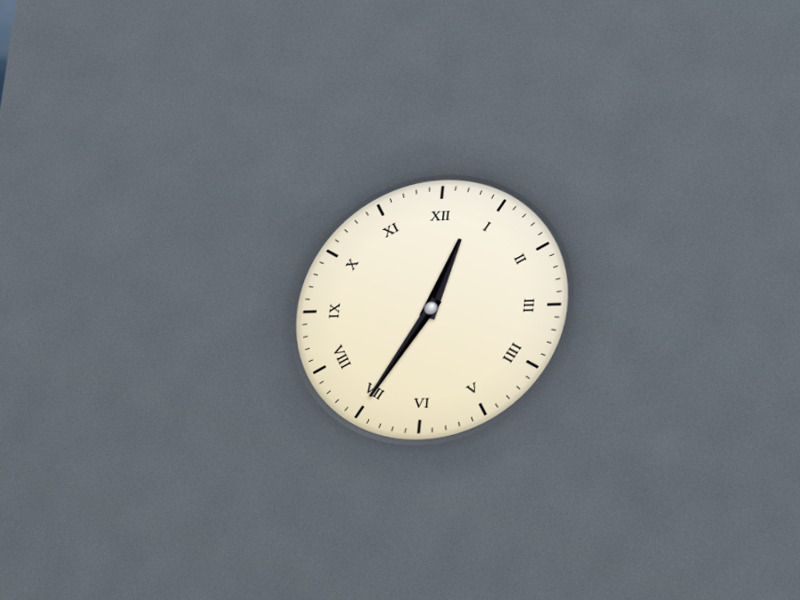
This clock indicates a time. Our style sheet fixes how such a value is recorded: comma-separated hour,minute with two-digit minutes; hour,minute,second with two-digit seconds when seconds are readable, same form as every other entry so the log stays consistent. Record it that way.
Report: 12,35
